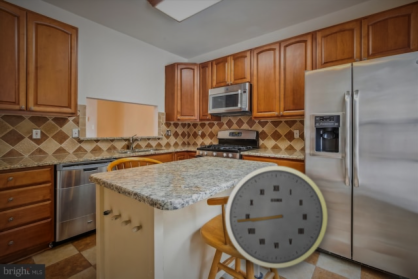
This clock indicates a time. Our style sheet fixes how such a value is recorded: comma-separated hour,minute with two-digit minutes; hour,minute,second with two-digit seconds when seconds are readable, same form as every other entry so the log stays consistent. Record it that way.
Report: 8,44
